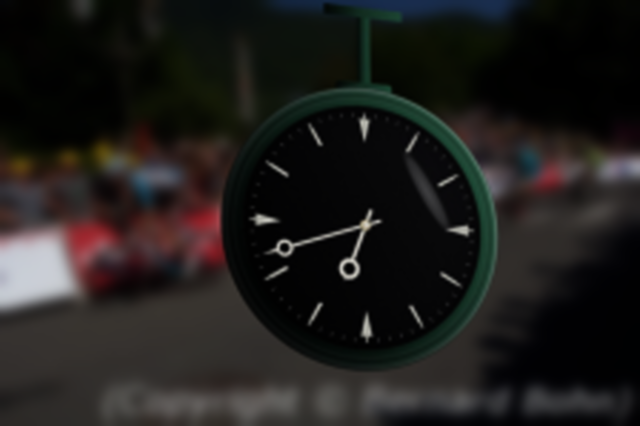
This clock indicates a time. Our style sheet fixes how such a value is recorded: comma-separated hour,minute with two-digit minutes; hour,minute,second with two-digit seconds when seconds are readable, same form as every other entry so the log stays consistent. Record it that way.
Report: 6,42
